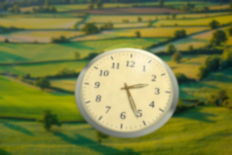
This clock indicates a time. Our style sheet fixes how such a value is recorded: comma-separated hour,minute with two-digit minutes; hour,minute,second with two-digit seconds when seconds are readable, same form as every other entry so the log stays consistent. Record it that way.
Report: 2,26
